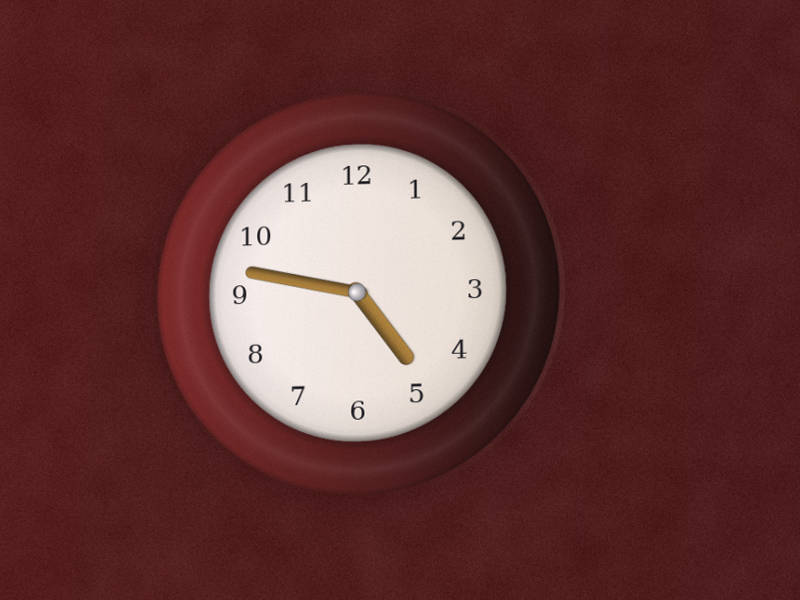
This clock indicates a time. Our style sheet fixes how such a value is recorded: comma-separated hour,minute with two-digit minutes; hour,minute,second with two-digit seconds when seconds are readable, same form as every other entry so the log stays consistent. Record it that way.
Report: 4,47
